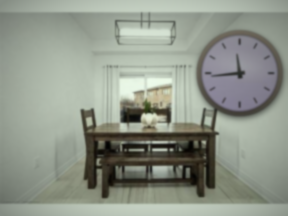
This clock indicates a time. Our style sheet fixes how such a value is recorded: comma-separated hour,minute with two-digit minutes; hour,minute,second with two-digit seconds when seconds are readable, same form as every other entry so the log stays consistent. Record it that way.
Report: 11,44
